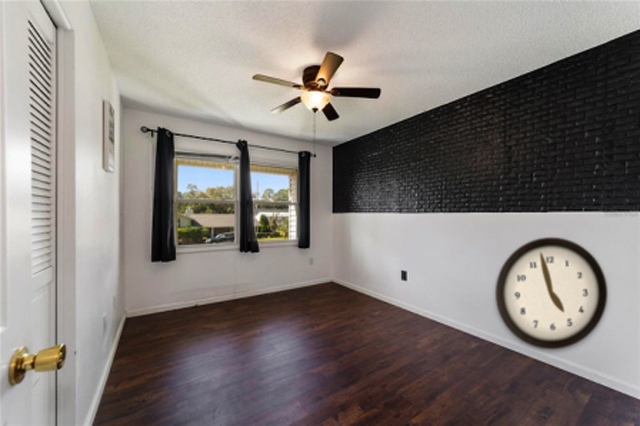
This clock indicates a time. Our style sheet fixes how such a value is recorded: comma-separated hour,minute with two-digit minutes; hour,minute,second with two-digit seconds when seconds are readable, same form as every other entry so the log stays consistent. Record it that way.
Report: 4,58
